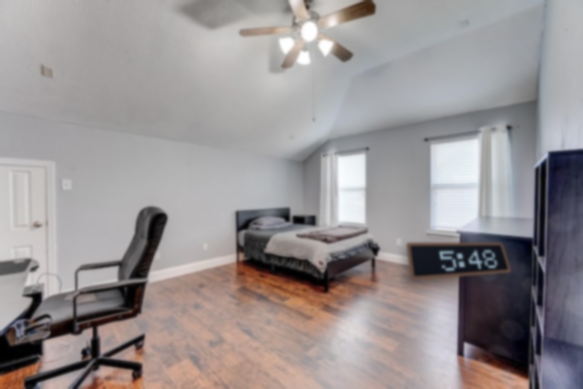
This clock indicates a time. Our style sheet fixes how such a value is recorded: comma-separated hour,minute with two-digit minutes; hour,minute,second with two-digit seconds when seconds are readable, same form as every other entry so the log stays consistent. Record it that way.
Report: 5,48
